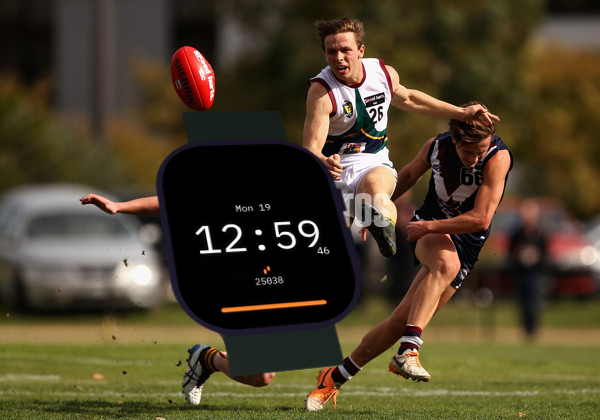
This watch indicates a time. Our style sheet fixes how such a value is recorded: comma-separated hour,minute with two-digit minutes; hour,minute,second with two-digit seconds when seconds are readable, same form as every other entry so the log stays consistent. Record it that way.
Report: 12,59,46
